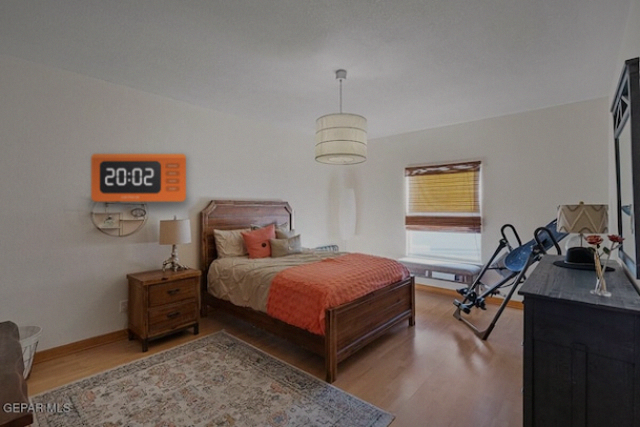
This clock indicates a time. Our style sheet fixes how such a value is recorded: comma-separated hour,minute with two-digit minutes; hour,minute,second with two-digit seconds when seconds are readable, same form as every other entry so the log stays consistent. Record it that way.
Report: 20,02
